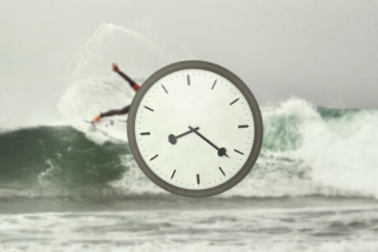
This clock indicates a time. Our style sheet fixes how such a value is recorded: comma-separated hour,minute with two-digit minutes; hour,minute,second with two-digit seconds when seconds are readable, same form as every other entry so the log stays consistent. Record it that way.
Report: 8,22
